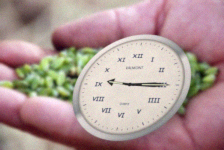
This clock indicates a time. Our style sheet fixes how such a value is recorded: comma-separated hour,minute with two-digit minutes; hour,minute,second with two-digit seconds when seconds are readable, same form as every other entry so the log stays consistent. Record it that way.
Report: 9,15
